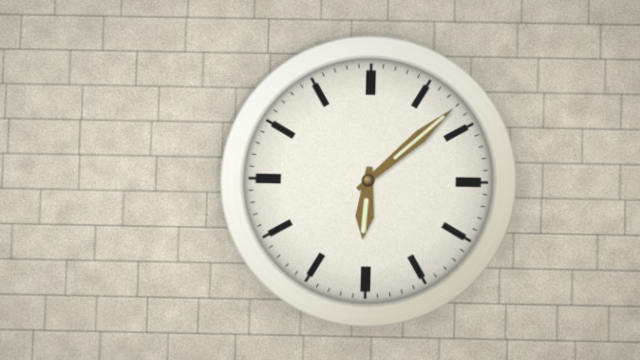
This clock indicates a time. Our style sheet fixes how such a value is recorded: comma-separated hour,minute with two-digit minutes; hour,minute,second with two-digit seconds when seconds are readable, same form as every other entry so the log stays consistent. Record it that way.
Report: 6,08
